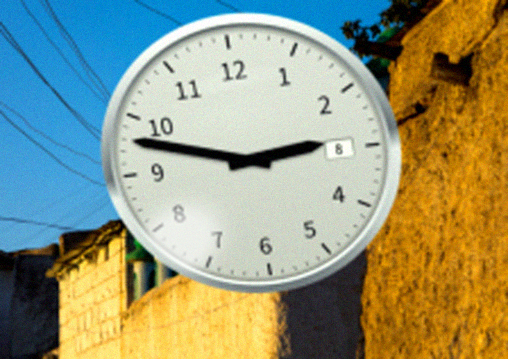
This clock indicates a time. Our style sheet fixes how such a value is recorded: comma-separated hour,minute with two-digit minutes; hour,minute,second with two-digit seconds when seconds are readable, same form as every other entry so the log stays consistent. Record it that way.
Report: 2,48
